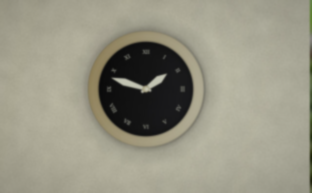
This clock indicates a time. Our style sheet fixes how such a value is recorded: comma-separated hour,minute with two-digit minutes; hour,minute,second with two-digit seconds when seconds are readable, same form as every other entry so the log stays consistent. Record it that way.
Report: 1,48
